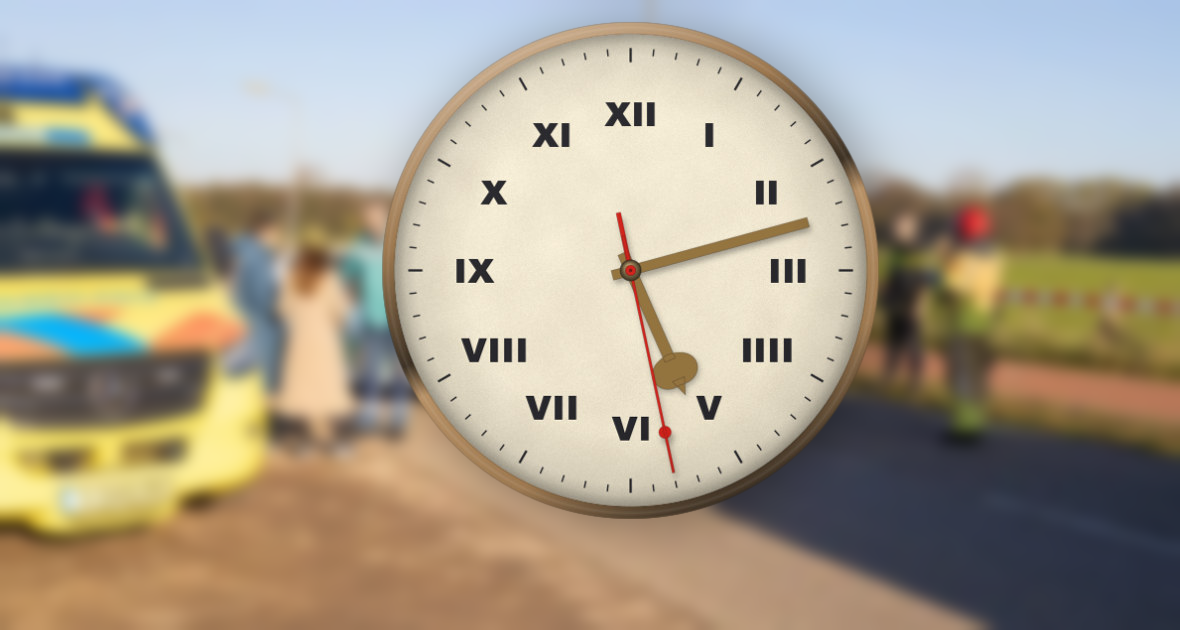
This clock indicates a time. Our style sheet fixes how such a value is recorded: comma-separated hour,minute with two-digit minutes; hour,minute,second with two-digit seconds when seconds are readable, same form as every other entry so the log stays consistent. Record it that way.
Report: 5,12,28
